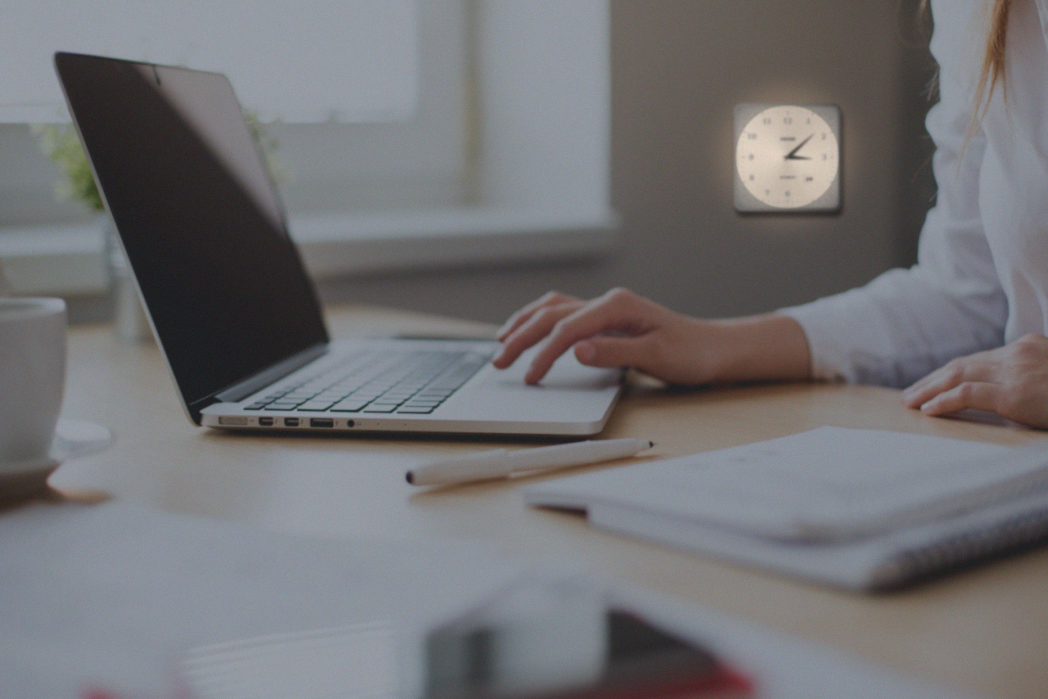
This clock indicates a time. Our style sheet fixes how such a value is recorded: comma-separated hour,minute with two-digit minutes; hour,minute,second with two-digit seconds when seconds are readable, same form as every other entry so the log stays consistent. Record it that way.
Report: 3,08
